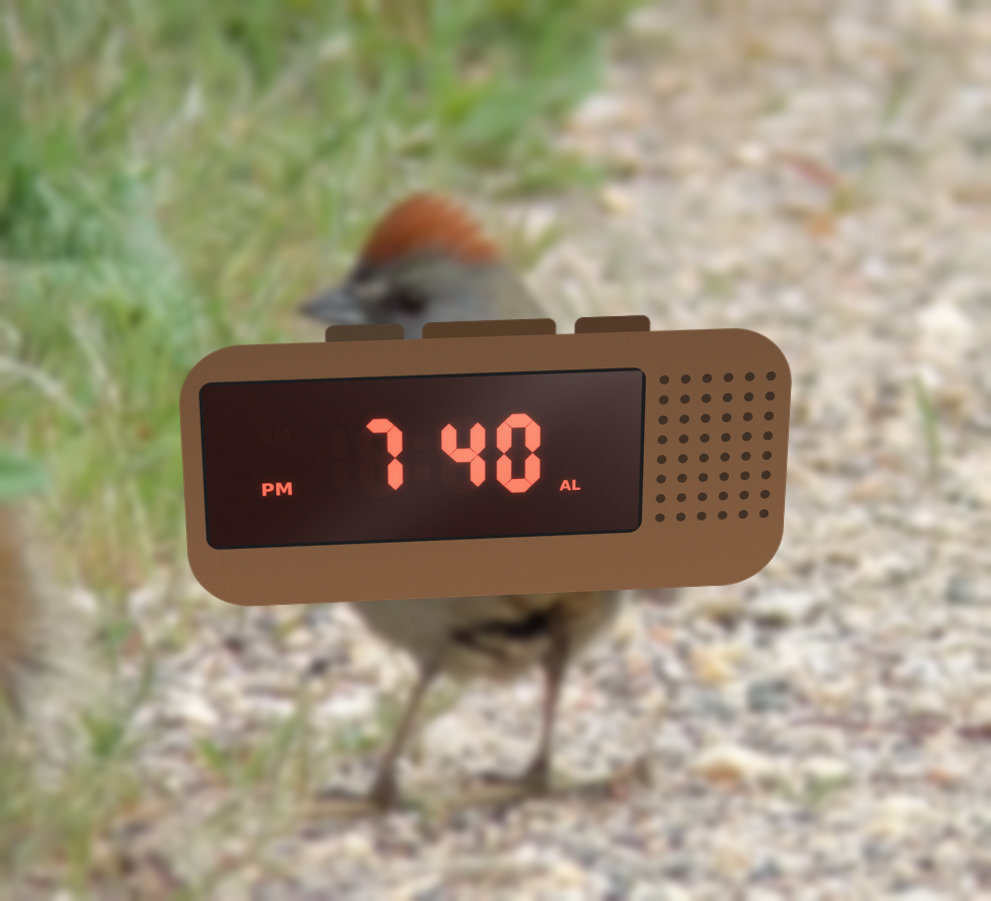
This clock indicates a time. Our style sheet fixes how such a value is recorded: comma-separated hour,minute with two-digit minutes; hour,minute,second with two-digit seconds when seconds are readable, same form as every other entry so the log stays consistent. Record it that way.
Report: 7,40
